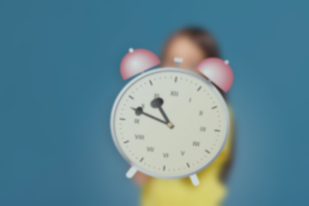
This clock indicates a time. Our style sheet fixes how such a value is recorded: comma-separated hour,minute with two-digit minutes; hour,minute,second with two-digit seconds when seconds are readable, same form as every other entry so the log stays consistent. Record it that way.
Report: 10,48
